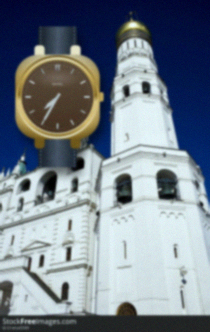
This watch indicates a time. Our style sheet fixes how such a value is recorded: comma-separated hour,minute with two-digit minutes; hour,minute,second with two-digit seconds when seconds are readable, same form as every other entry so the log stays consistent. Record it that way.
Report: 7,35
